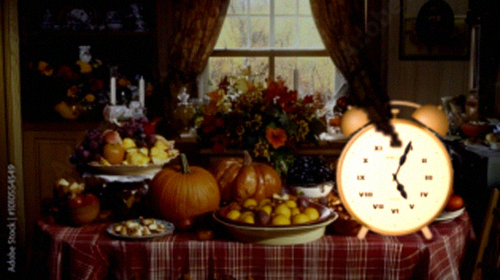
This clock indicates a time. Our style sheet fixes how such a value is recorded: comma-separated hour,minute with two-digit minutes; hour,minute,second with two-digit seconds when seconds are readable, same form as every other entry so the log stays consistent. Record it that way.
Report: 5,04
